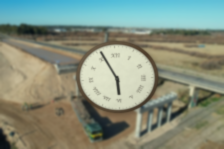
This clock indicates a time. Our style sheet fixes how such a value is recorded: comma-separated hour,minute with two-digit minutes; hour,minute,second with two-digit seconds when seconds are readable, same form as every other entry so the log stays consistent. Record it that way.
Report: 5,56
